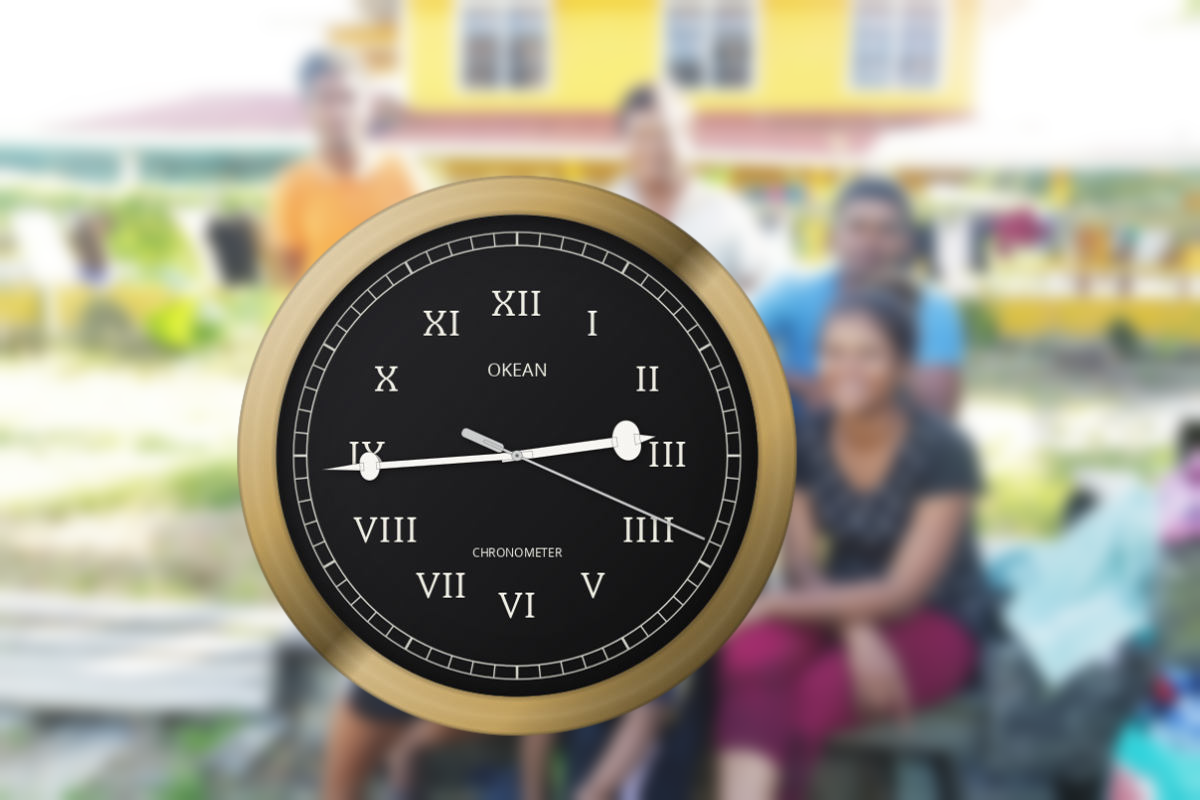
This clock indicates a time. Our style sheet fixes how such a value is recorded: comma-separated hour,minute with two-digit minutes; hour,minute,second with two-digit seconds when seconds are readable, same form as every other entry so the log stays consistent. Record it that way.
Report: 2,44,19
